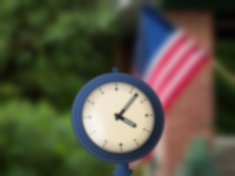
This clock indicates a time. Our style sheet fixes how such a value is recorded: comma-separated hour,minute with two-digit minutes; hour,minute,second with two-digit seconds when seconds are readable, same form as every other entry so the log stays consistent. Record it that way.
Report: 4,07
